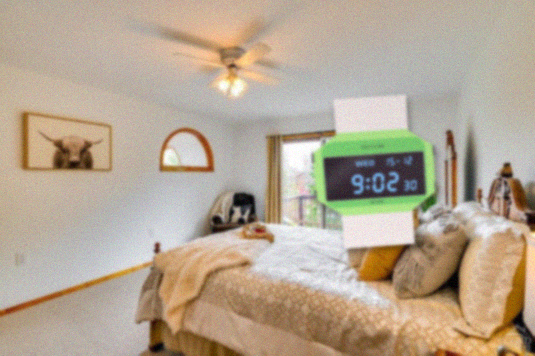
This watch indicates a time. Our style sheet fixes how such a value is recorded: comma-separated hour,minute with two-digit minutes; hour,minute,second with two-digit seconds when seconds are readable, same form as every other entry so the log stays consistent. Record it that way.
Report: 9,02
